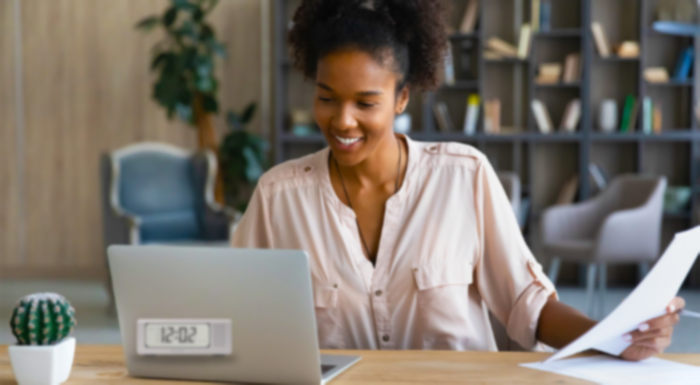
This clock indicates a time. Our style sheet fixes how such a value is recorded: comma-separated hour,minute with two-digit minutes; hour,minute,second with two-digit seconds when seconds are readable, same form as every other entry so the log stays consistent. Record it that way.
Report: 12,02
